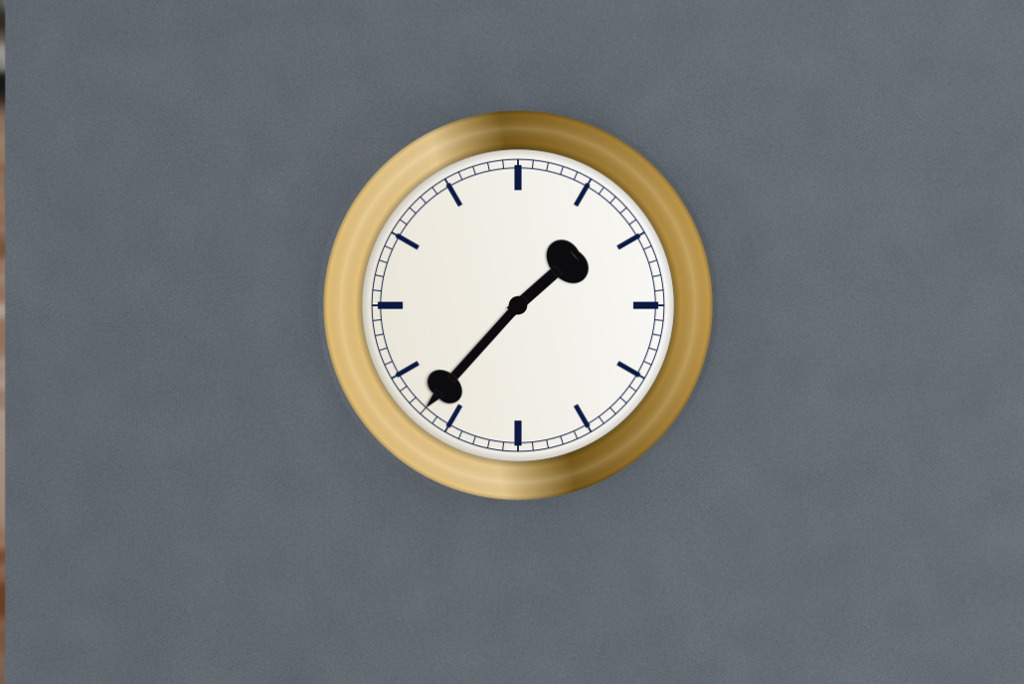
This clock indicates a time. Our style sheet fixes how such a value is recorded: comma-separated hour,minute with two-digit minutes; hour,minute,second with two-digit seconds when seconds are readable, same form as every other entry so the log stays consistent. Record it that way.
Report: 1,37
